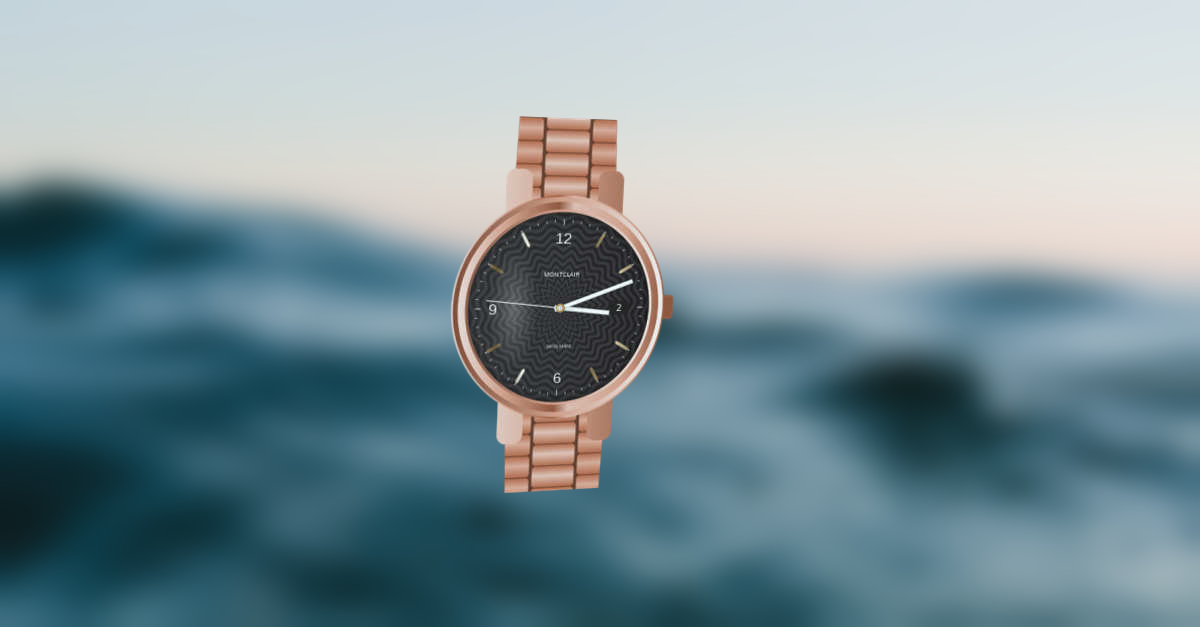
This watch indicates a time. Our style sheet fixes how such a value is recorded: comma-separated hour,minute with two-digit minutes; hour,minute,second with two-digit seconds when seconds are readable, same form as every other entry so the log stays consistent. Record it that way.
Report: 3,11,46
